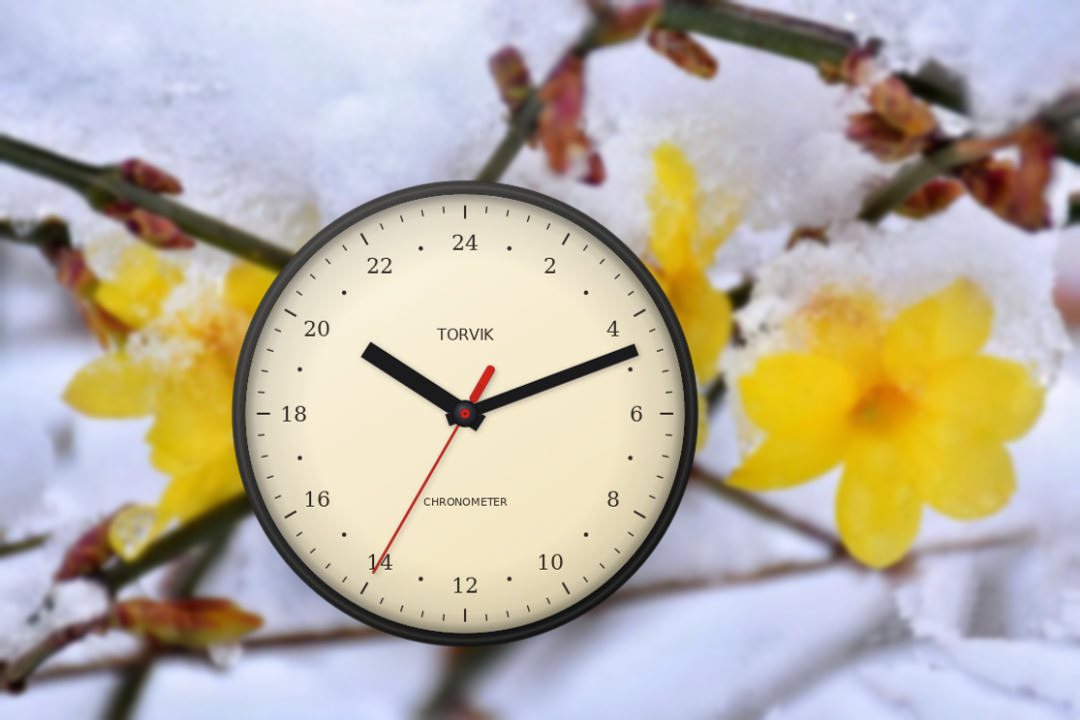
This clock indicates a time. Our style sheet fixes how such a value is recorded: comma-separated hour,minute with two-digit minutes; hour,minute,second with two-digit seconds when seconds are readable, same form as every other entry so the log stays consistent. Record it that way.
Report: 20,11,35
